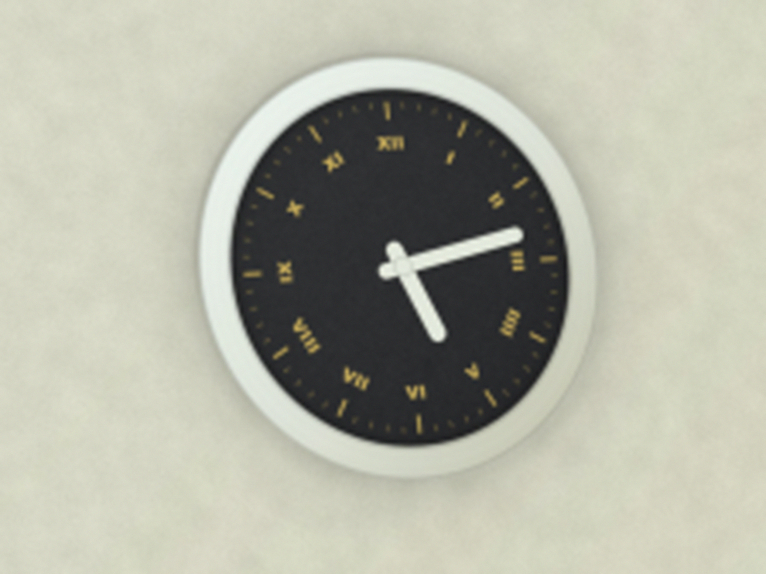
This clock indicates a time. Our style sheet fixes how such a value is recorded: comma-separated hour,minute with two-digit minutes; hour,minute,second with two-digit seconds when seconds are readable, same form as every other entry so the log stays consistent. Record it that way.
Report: 5,13
